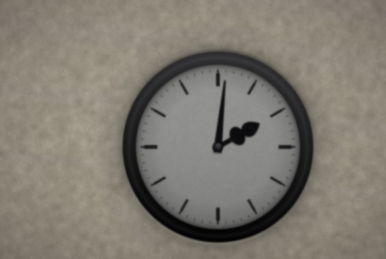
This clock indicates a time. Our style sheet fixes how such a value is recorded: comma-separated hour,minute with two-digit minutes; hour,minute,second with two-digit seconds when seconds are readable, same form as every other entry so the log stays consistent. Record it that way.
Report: 2,01
